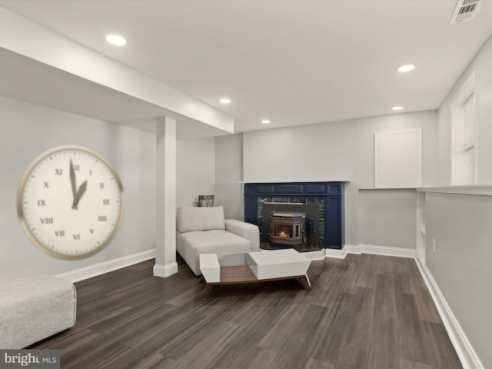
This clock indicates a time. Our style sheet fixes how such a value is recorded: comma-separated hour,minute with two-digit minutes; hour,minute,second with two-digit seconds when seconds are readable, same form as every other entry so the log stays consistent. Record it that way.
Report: 12,59
